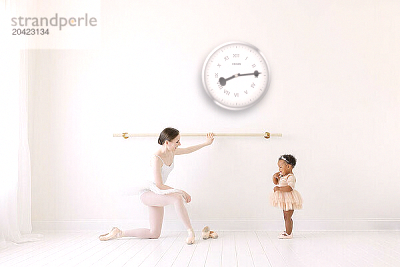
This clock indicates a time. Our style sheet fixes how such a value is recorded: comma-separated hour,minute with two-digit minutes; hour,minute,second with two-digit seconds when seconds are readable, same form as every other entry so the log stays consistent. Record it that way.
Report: 8,14
